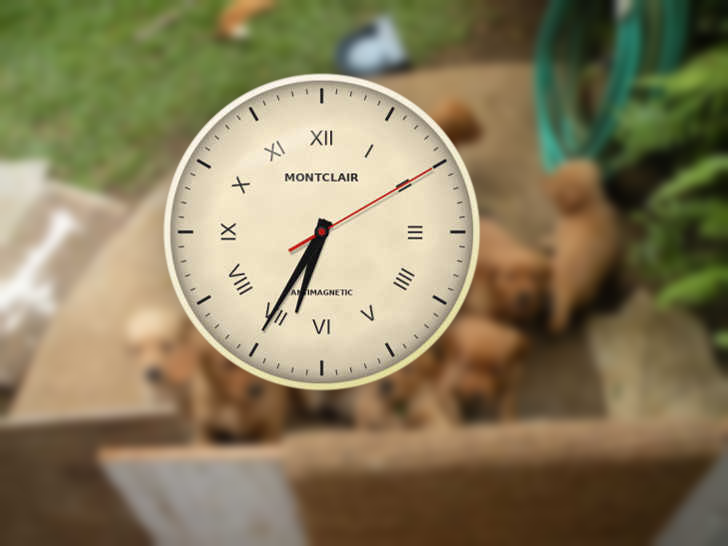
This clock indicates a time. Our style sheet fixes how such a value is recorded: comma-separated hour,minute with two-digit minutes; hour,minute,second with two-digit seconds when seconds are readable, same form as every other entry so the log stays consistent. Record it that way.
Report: 6,35,10
